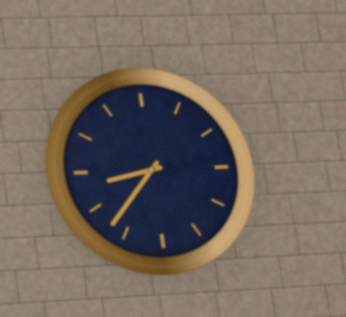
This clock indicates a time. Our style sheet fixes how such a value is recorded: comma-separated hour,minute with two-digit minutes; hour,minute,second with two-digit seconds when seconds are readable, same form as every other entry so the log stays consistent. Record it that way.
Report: 8,37
